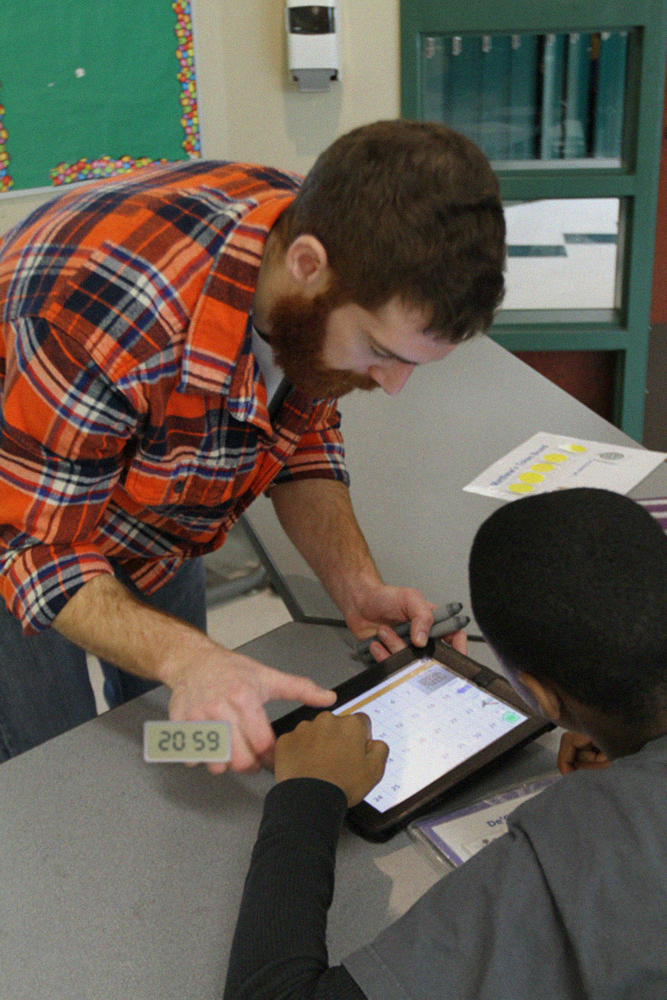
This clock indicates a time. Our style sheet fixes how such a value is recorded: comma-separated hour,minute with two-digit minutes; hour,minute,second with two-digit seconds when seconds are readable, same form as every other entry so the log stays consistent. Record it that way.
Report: 20,59
